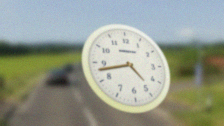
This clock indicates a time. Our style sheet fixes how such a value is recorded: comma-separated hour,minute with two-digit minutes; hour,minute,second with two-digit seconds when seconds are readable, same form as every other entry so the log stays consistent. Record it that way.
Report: 4,43
